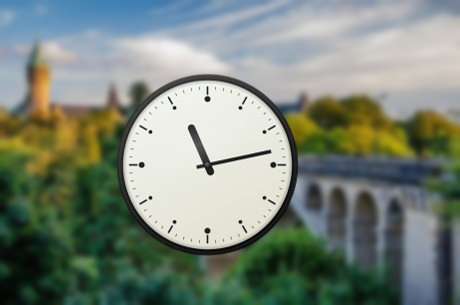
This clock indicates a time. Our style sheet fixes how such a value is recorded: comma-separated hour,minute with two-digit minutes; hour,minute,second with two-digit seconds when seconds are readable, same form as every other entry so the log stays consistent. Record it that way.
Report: 11,13
